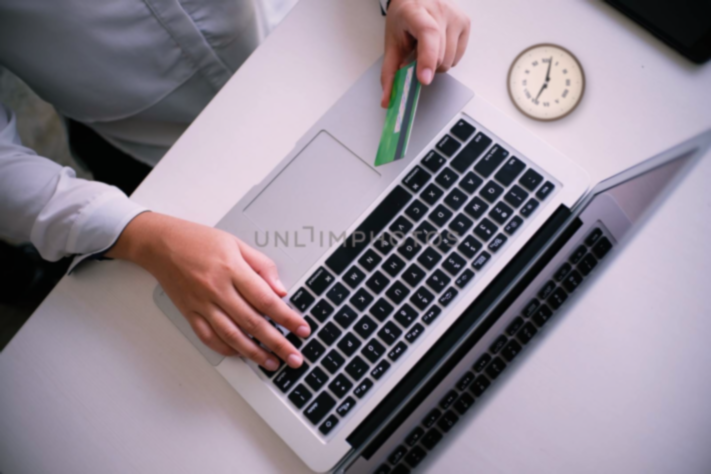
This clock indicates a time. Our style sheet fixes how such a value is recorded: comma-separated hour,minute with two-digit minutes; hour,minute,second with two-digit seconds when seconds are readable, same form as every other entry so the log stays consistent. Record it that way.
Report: 7,02
